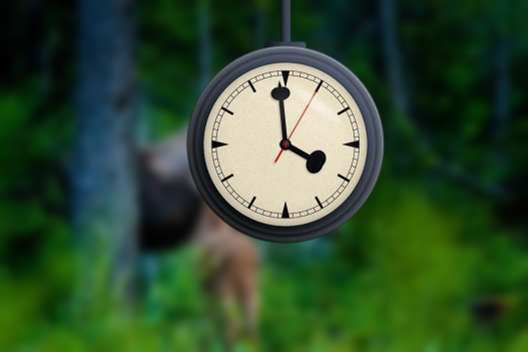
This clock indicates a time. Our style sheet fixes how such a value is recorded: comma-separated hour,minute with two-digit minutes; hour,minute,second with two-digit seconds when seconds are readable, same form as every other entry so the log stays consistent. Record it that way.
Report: 3,59,05
